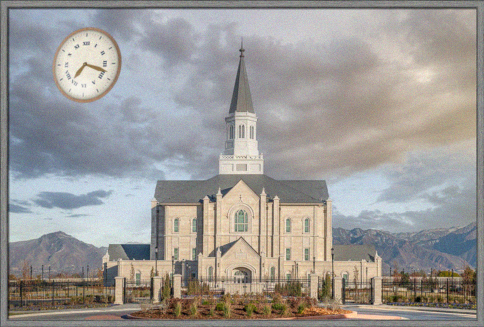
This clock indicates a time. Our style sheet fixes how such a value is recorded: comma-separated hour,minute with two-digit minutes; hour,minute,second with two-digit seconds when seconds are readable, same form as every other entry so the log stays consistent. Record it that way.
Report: 7,18
